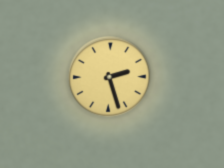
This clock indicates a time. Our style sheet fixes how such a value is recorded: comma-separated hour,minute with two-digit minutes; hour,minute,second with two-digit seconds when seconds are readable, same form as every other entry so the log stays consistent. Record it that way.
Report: 2,27
